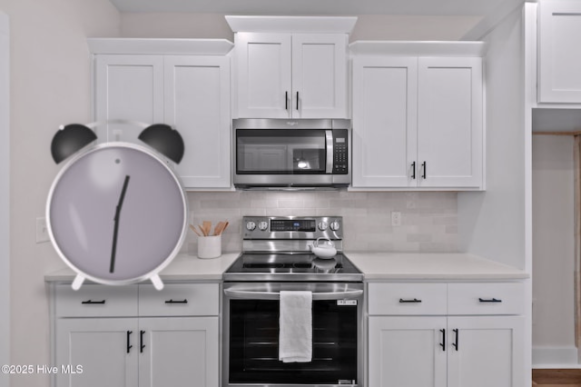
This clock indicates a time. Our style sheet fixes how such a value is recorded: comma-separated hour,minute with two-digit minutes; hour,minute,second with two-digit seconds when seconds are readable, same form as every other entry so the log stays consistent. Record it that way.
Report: 12,31
